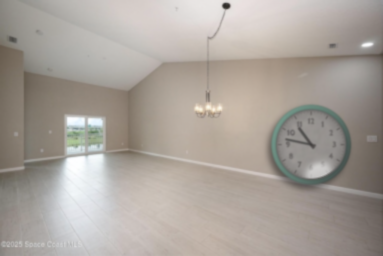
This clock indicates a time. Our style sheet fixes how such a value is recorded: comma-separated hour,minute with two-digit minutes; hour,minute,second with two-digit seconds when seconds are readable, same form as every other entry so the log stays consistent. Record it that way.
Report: 10,47
